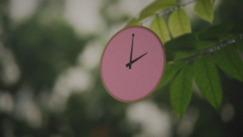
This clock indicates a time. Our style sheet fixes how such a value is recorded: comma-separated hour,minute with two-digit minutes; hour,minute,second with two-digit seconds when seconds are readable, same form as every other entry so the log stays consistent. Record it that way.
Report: 2,00
